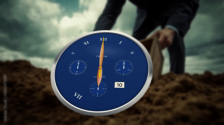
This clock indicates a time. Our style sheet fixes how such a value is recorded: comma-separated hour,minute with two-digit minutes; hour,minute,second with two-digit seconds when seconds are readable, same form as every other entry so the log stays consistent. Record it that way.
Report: 6,00
